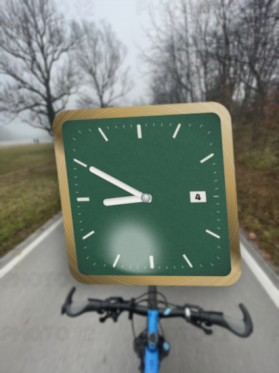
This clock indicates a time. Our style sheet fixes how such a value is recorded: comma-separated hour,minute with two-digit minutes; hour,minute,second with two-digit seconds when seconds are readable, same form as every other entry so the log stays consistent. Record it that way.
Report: 8,50
